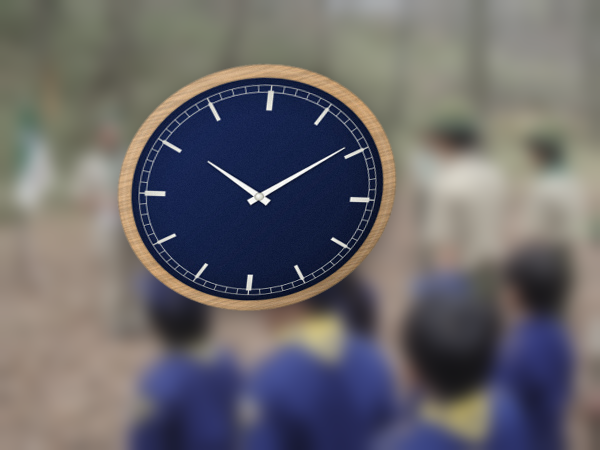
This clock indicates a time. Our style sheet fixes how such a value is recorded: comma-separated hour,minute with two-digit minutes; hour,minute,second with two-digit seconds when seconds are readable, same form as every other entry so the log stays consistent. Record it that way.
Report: 10,09
